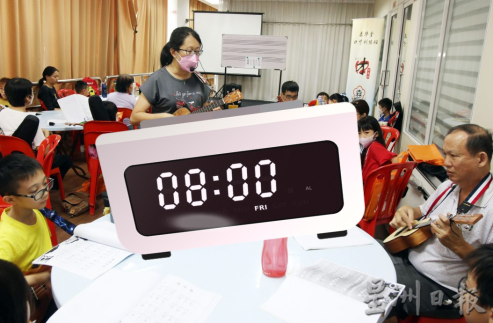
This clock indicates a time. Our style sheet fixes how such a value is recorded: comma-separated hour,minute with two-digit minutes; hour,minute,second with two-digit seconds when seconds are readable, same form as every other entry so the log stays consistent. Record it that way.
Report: 8,00
